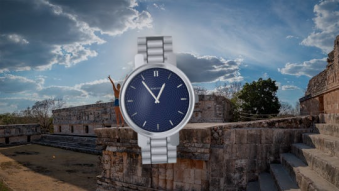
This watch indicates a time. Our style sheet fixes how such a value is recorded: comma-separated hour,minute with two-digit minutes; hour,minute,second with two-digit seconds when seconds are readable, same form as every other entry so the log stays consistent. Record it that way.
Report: 12,54
